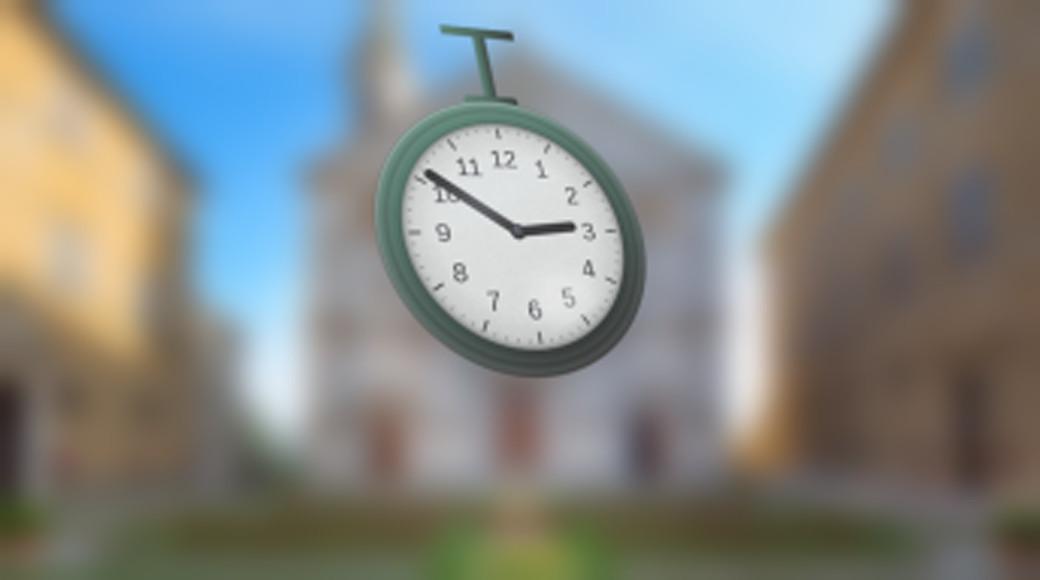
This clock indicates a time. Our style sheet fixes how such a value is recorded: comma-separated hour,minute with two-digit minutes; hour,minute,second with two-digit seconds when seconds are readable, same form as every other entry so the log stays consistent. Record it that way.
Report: 2,51
